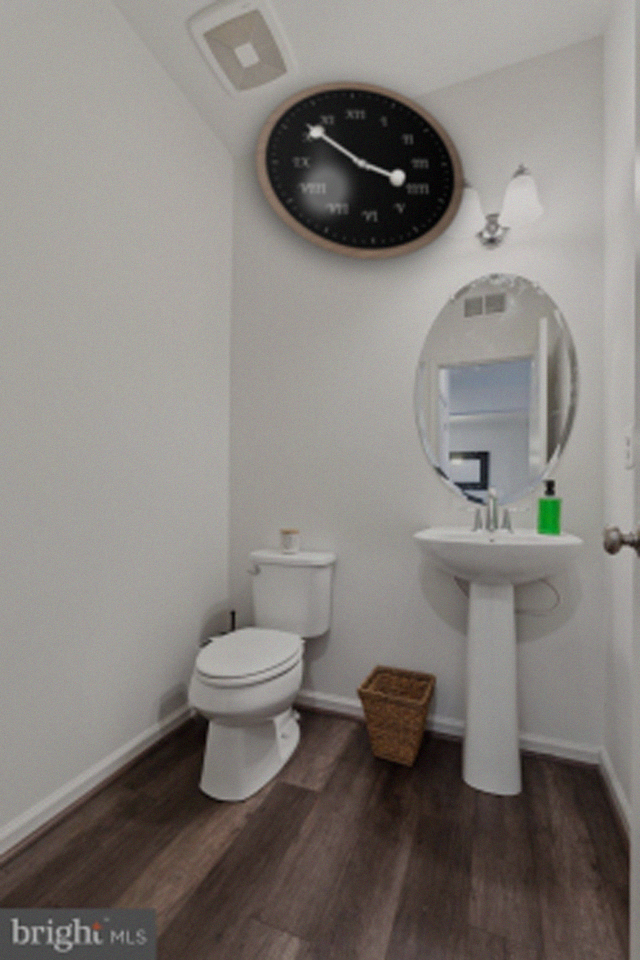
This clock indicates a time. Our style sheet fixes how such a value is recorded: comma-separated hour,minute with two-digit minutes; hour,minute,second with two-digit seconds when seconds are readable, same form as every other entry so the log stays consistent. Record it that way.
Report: 3,52
